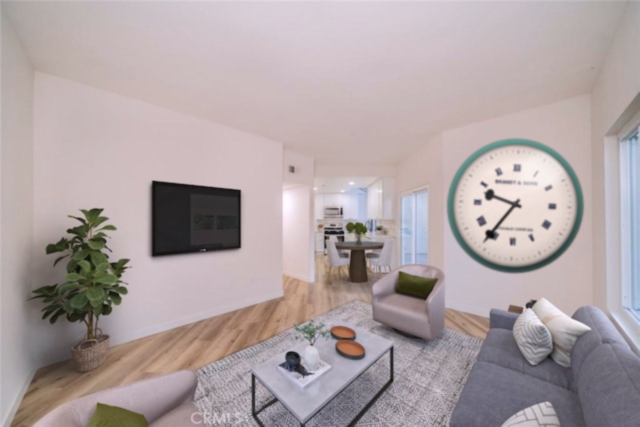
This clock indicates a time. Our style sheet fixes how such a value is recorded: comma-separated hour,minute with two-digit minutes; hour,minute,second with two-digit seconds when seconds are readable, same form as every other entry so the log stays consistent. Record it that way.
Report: 9,36
